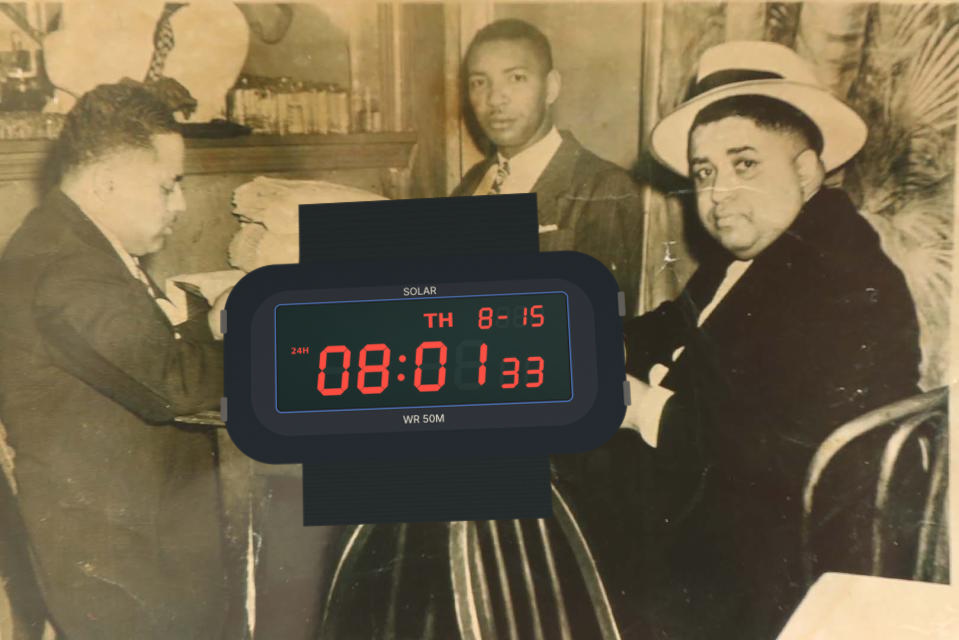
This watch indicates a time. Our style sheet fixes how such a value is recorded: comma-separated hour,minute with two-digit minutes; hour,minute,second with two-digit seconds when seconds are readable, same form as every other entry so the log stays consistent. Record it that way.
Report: 8,01,33
